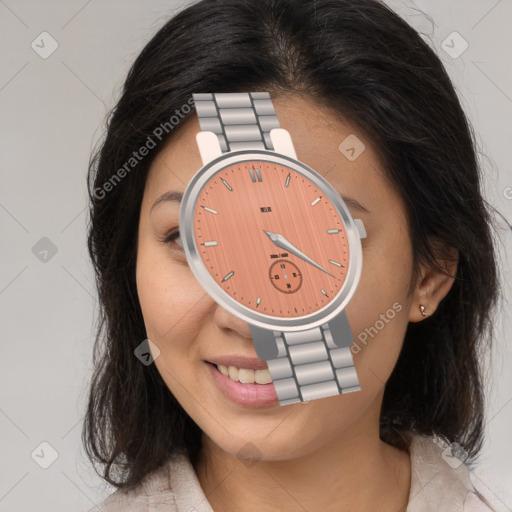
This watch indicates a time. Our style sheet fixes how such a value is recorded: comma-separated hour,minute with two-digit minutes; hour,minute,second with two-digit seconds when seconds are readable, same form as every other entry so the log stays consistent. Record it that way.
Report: 4,22
